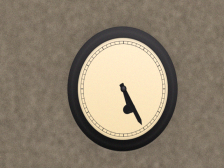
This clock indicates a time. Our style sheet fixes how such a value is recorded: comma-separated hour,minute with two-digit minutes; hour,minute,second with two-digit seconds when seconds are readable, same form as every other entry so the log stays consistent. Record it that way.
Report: 5,25
